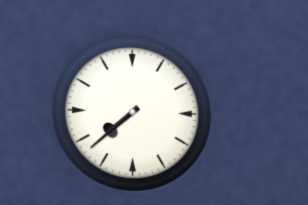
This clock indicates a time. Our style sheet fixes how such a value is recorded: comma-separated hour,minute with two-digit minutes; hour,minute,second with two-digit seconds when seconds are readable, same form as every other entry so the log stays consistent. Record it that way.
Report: 7,38
